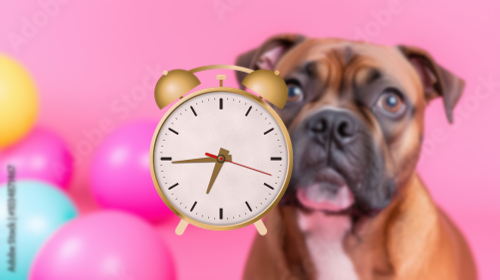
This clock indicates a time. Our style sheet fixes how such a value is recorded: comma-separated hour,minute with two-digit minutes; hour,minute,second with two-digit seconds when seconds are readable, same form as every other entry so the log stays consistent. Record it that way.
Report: 6,44,18
